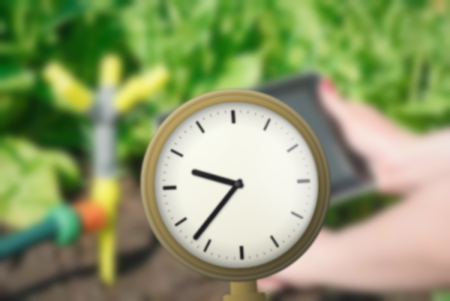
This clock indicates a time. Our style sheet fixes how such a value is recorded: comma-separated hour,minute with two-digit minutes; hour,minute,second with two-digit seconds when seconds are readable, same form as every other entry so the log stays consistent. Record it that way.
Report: 9,37
